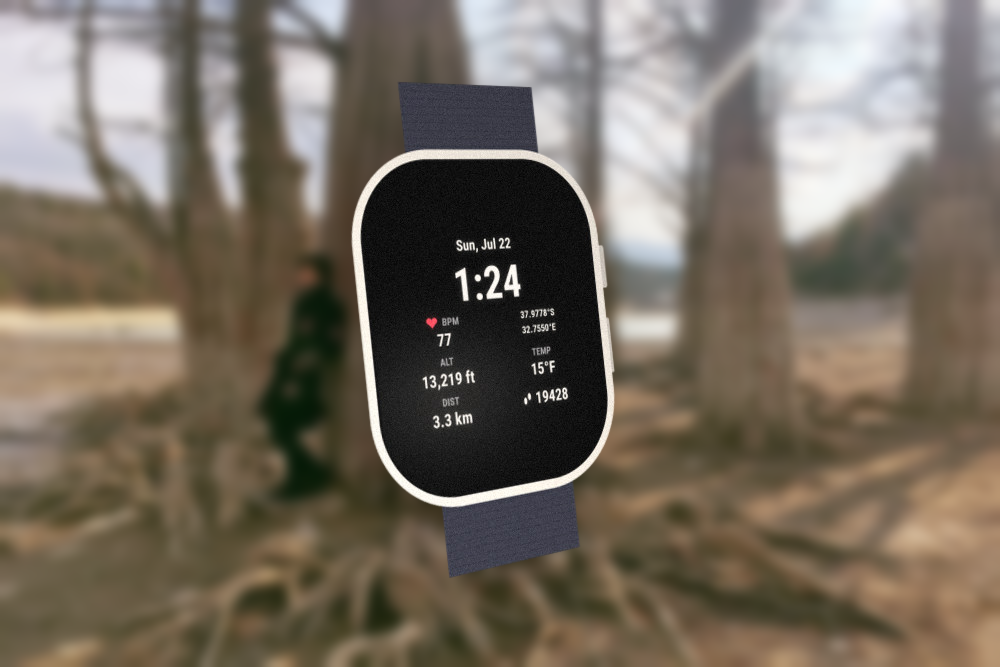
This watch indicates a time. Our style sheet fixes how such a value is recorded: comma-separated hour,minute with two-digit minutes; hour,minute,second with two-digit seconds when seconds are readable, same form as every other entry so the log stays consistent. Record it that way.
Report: 1,24
